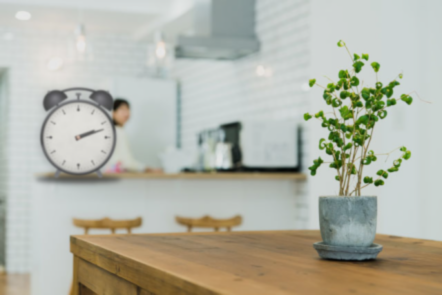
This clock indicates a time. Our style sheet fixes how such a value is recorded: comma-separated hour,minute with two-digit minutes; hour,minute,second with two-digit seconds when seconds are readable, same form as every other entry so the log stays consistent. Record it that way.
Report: 2,12
